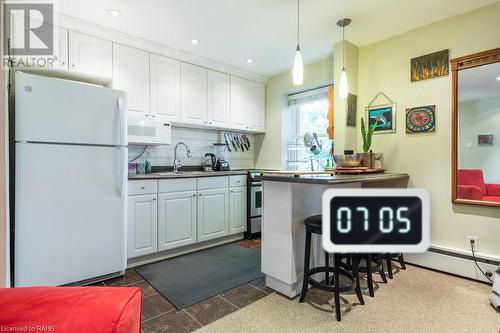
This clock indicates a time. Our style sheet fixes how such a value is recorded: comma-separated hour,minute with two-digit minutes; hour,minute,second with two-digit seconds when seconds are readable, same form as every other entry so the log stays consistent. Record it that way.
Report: 7,05
